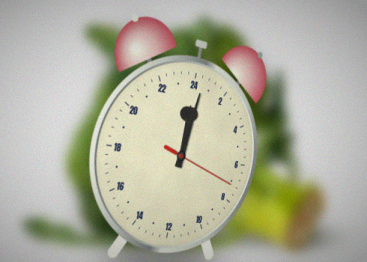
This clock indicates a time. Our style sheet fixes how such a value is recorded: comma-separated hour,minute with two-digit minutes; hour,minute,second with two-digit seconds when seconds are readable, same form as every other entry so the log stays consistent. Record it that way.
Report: 0,01,18
